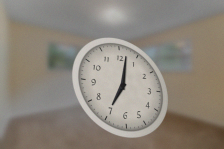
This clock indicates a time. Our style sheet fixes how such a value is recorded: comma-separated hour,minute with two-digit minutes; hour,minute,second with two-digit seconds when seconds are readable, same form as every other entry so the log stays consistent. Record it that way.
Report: 7,02
